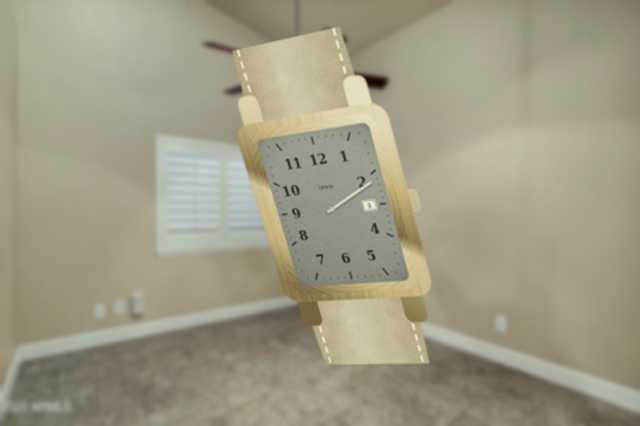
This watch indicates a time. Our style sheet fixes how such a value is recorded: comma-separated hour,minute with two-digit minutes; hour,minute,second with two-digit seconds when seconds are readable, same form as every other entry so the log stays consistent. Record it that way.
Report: 2,11
